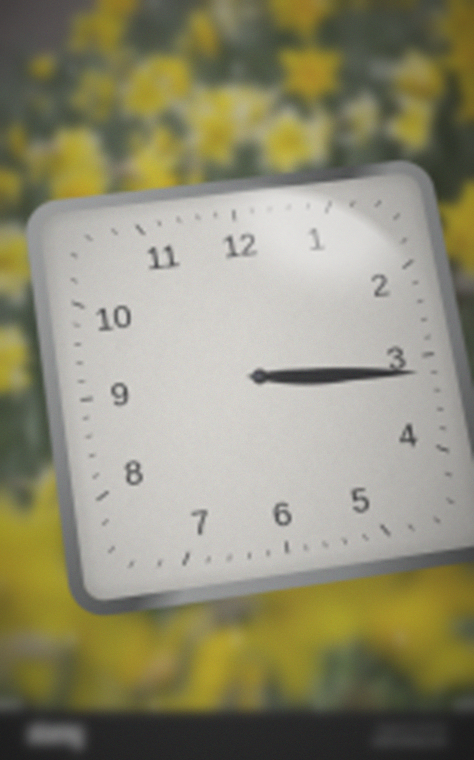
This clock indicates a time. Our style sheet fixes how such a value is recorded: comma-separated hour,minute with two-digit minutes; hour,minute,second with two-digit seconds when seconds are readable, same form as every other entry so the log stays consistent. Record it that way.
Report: 3,16
